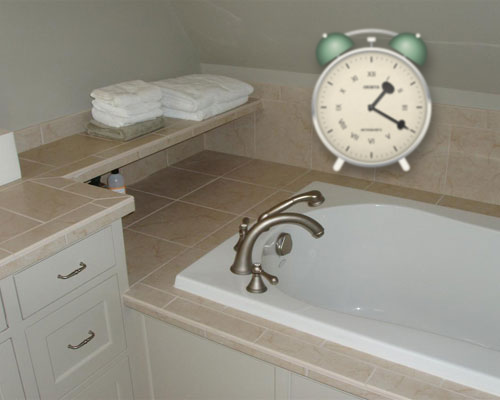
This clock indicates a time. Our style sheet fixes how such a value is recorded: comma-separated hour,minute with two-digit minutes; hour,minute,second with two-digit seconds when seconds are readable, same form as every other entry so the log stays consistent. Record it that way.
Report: 1,20
